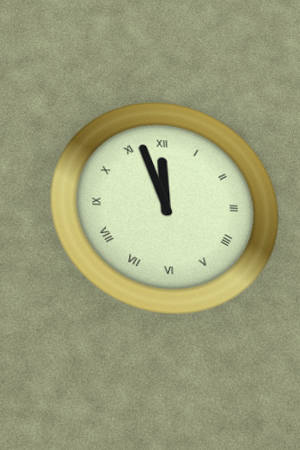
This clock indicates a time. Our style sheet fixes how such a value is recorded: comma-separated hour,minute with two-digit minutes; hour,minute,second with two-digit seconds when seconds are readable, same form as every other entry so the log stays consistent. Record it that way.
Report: 11,57
